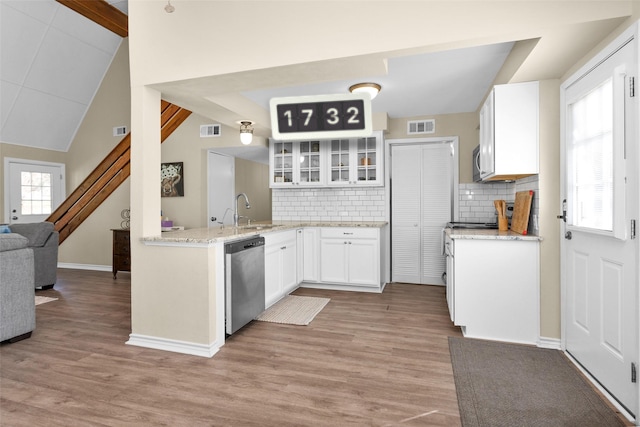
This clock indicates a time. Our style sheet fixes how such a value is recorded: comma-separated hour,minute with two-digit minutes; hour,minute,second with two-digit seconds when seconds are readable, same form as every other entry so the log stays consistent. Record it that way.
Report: 17,32
